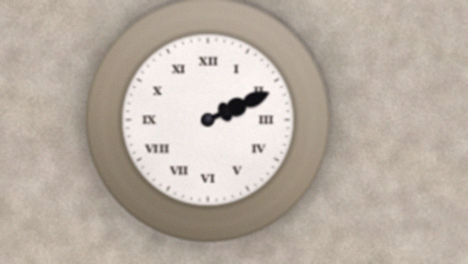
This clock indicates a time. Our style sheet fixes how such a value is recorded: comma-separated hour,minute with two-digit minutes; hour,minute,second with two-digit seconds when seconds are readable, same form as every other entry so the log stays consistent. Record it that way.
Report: 2,11
